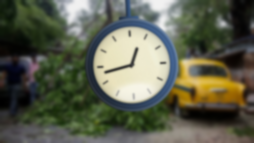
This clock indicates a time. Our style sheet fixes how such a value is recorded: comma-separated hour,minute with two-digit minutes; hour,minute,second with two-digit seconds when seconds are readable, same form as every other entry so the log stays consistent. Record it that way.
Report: 12,43
